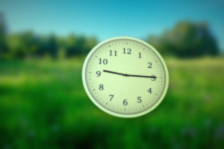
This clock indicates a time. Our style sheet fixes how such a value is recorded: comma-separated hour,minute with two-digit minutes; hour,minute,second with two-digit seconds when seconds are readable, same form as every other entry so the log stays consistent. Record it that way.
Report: 9,15
